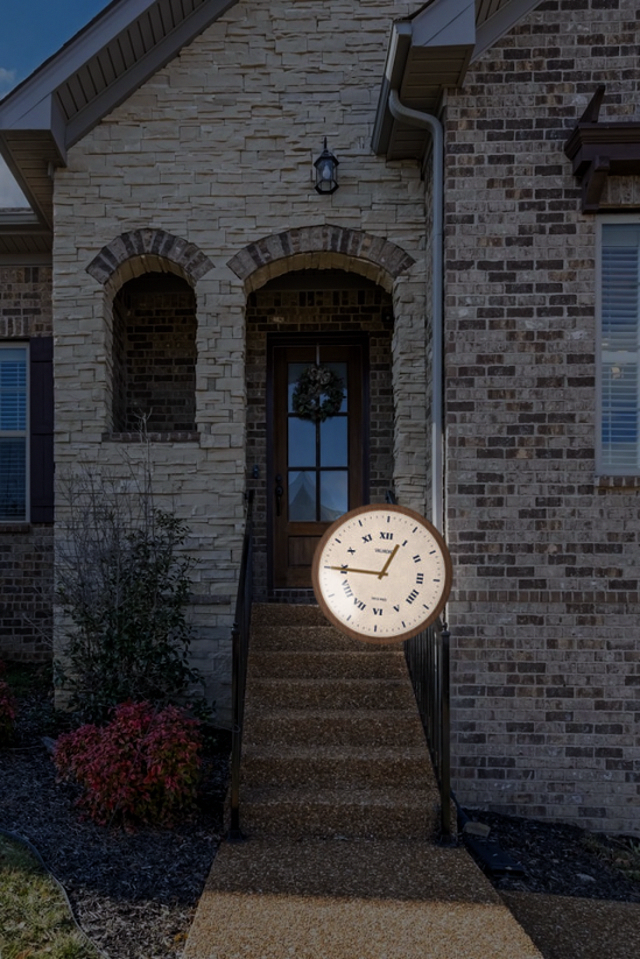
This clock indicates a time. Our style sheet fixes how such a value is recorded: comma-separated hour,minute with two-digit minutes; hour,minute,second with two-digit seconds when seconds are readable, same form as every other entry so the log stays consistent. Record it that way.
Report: 12,45
